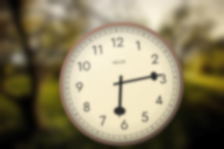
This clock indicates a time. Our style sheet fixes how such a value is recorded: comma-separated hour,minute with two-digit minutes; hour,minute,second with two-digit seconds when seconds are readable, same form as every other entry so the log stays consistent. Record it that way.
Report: 6,14
